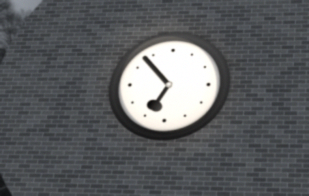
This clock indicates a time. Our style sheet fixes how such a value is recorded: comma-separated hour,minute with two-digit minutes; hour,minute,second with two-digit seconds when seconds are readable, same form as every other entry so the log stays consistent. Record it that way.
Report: 6,53
